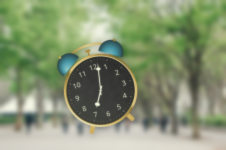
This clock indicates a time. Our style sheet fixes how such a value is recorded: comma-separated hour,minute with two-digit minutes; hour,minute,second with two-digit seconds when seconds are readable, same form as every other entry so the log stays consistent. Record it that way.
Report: 7,02
